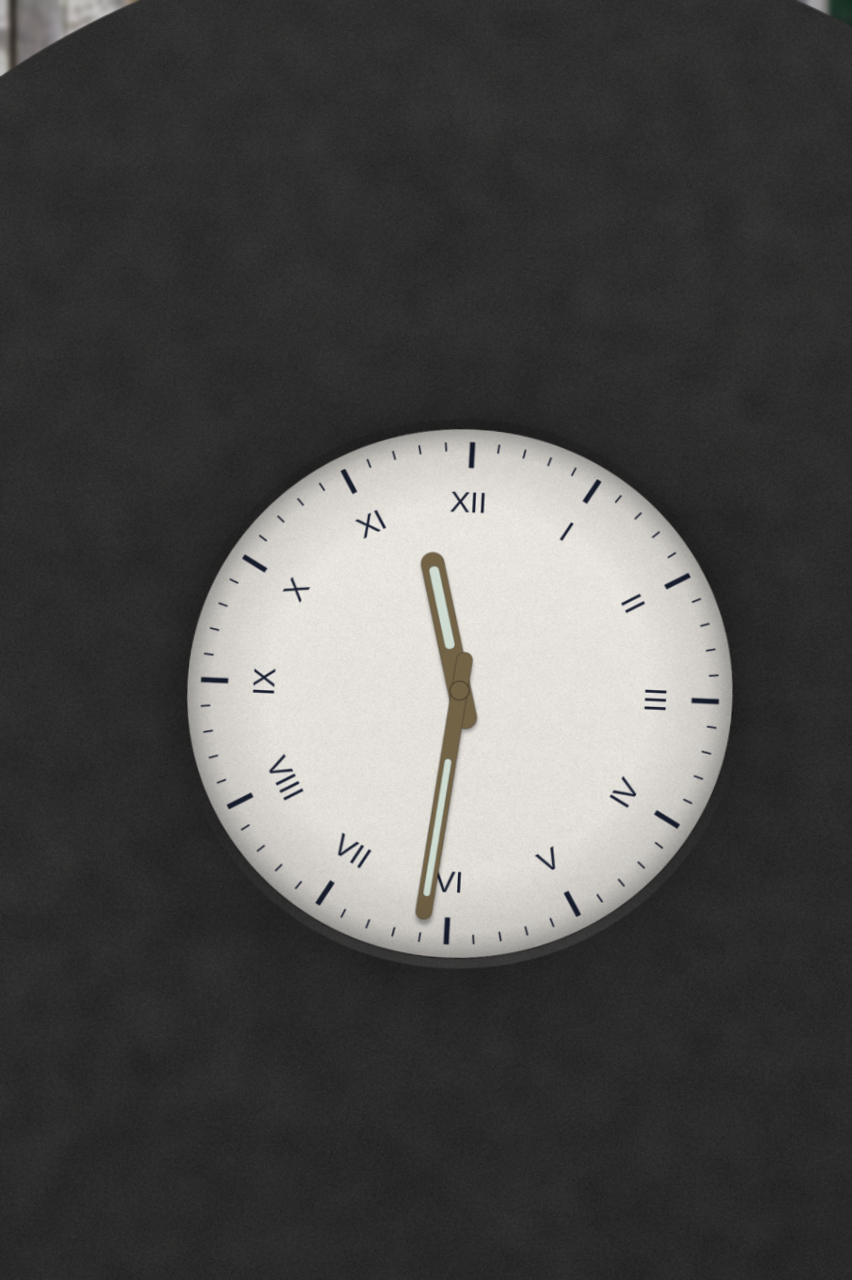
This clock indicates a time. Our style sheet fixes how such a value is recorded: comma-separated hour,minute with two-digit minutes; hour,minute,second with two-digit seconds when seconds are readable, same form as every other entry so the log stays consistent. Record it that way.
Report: 11,31
